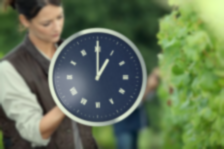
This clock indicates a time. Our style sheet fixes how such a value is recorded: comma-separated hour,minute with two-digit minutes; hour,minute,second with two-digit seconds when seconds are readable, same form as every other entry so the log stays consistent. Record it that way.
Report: 1,00
